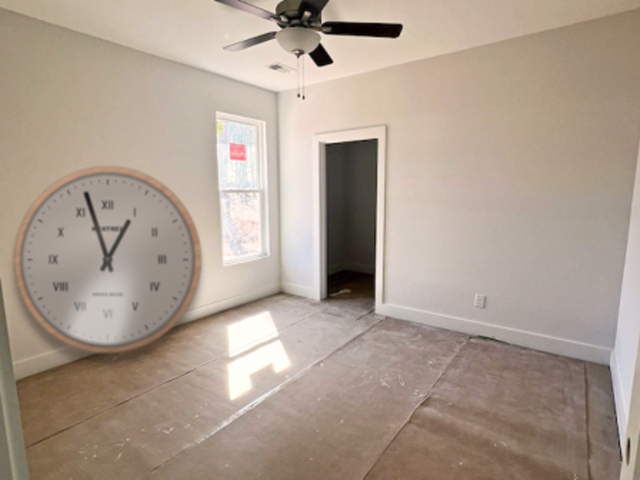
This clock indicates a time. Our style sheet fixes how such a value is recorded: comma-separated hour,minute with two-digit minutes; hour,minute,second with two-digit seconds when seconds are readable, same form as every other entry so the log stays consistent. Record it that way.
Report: 12,57
